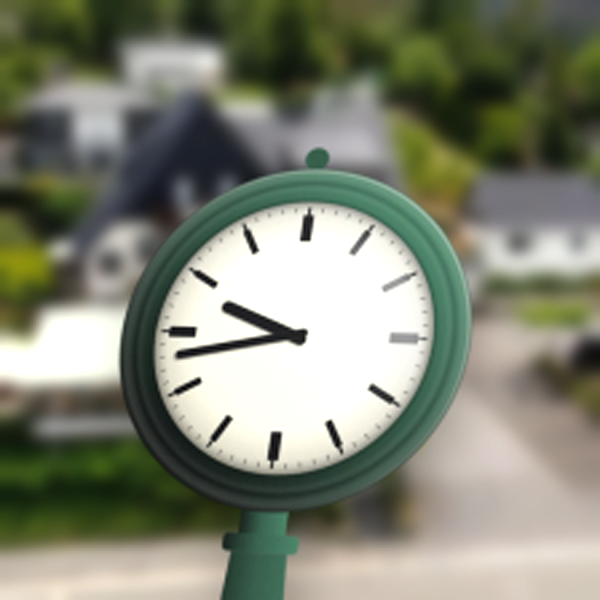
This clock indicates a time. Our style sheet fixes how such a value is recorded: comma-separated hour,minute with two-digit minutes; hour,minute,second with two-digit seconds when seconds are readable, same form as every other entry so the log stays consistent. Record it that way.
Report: 9,43
